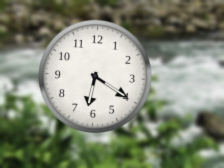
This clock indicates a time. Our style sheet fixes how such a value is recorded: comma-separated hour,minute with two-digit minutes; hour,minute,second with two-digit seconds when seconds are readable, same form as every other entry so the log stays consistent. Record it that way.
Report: 6,20
